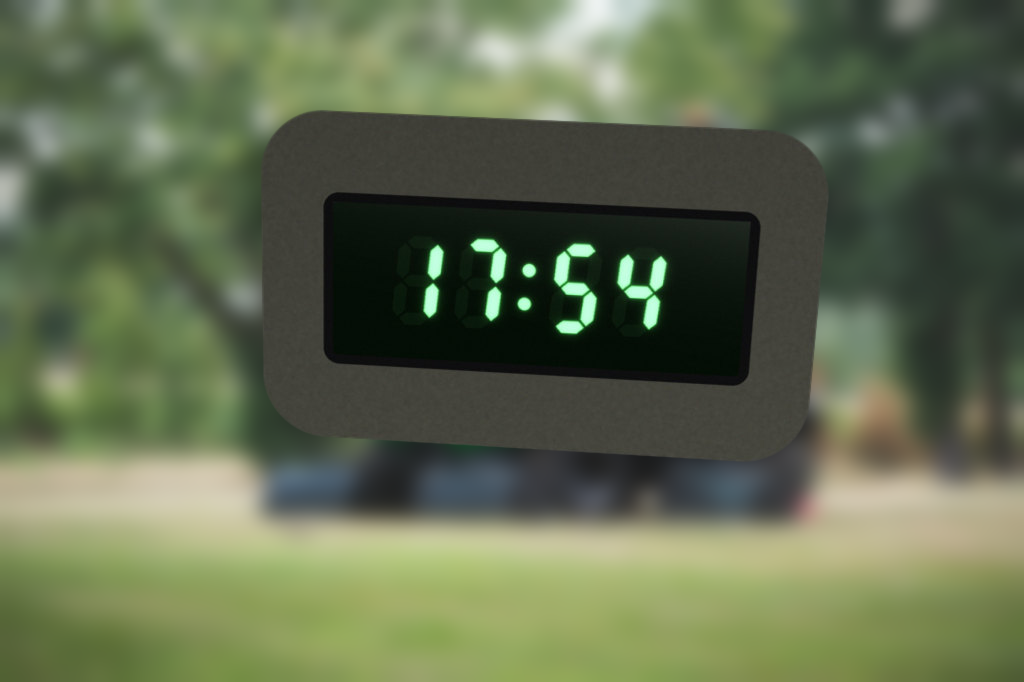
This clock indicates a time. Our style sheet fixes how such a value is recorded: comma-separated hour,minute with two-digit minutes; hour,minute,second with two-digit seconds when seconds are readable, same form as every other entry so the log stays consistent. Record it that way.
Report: 17,54
